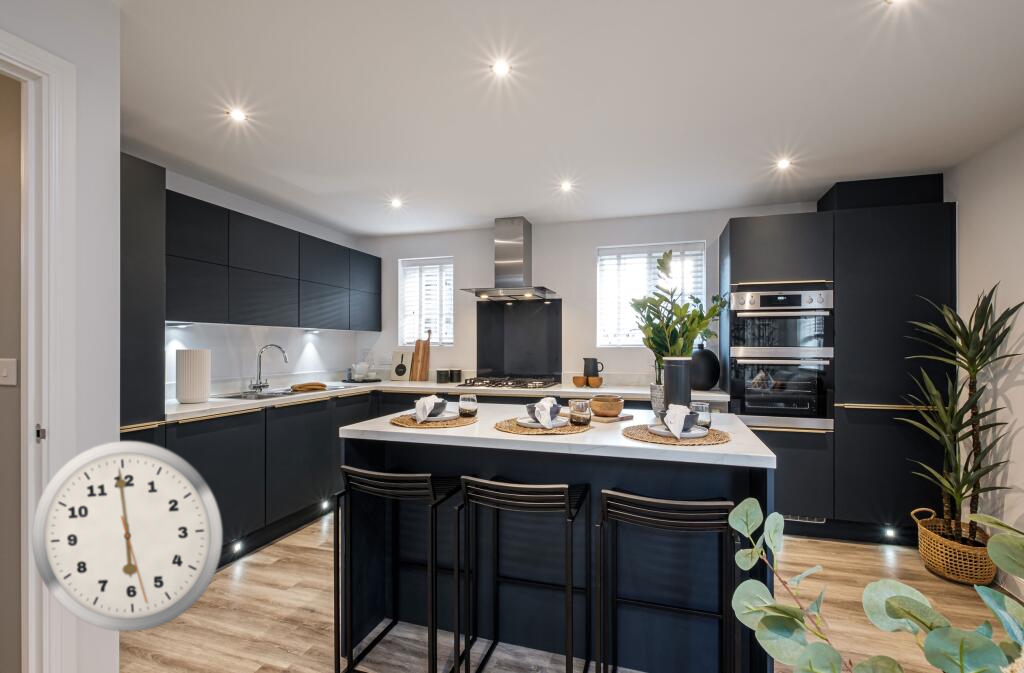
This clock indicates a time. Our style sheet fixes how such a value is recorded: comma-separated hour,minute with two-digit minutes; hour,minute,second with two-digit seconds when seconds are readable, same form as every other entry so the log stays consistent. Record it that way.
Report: 5,59,28
